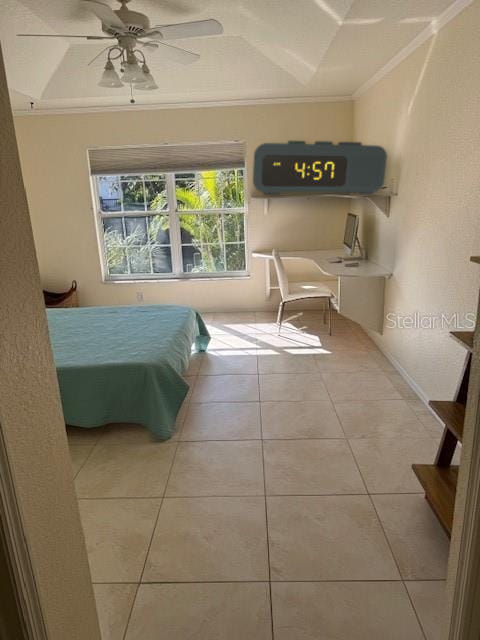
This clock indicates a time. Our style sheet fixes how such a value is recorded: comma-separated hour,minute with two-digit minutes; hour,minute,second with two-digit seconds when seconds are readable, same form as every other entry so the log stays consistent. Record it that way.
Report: 4,57
